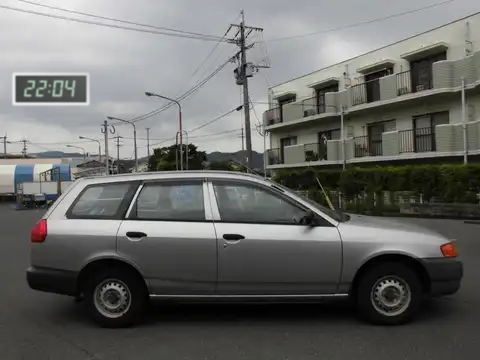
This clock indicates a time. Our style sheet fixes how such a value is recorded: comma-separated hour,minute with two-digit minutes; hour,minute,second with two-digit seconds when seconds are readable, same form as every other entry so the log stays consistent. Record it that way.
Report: 22,04
